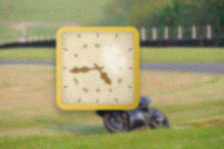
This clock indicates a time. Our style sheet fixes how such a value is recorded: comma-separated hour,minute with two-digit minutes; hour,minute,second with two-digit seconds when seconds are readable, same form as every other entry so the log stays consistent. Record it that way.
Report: 4,44
